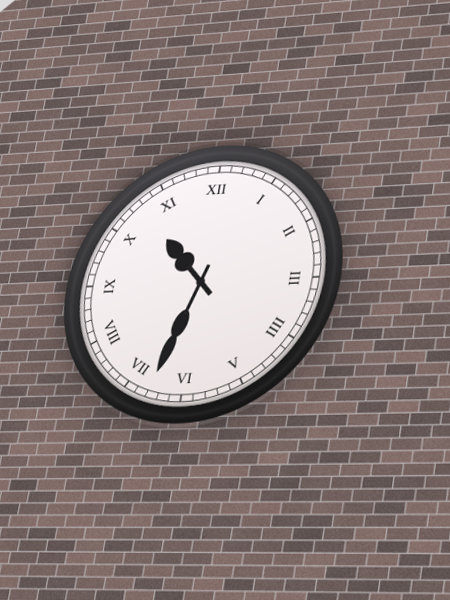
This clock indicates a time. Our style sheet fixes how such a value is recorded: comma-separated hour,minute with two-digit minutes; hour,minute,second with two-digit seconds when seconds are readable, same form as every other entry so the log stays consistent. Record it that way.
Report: 10,33
